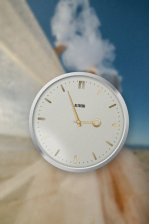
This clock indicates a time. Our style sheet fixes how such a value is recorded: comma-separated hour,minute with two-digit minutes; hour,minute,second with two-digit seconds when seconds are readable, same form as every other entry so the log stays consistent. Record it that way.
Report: 2,56
